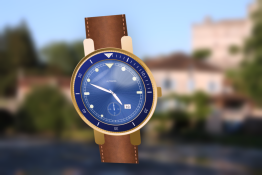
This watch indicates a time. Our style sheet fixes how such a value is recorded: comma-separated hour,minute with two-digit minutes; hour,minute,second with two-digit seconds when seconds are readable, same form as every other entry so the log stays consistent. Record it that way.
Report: 4,49
